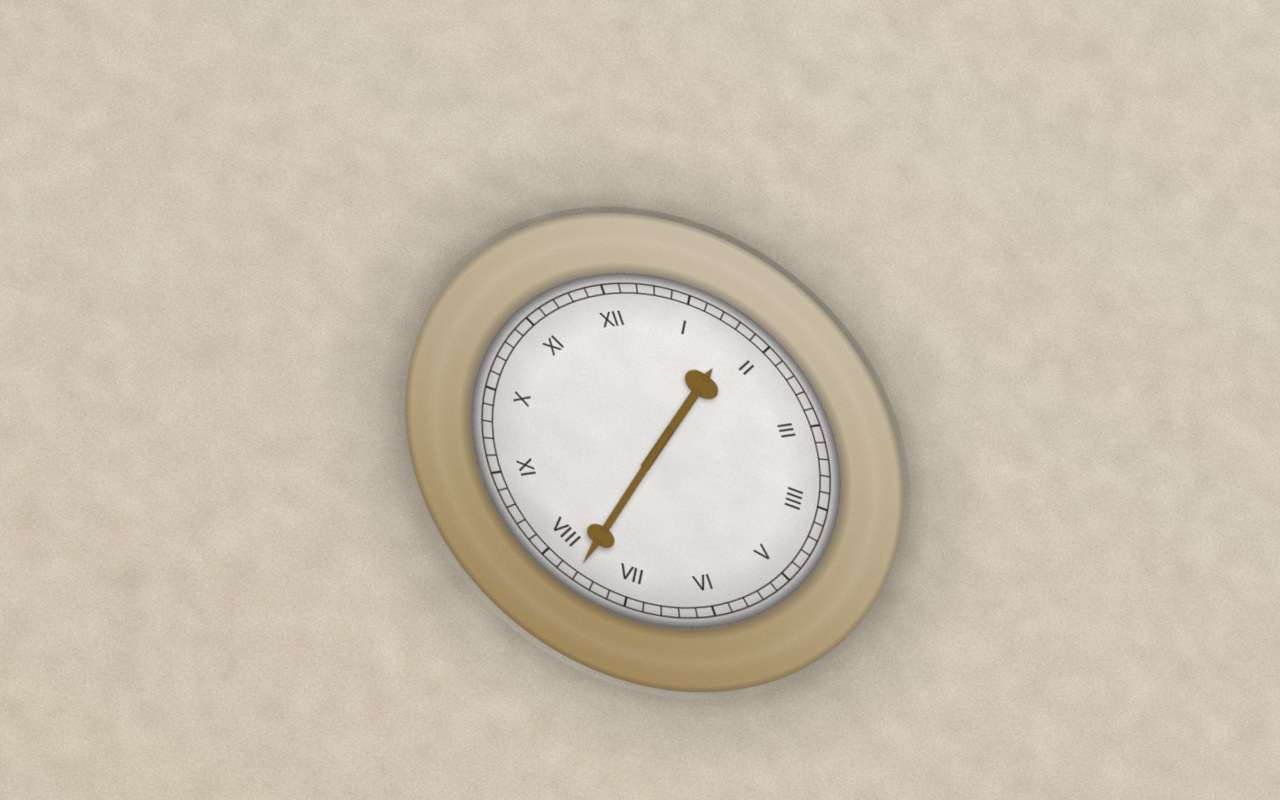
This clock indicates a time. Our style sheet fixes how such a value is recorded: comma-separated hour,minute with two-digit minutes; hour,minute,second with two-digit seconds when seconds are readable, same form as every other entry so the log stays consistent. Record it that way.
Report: 1,38
